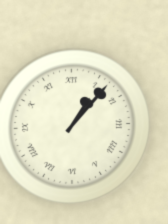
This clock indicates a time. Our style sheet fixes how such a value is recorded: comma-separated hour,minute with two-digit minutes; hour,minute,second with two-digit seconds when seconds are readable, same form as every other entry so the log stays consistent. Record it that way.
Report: 1,07
